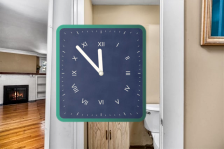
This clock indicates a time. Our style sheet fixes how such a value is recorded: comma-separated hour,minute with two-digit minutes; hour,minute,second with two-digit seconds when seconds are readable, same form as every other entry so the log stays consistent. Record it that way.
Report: 11,53
